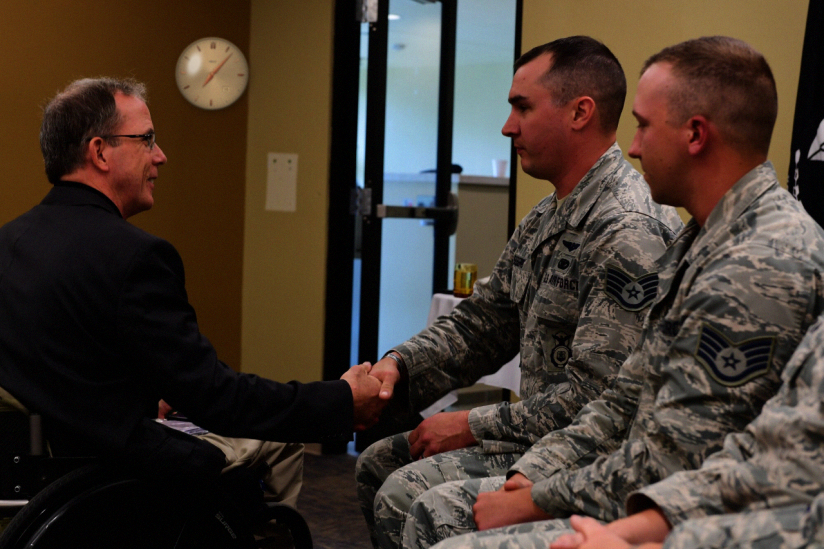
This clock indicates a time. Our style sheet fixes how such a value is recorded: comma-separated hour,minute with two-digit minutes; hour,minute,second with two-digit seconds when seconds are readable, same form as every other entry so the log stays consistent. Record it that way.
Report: 7,07
